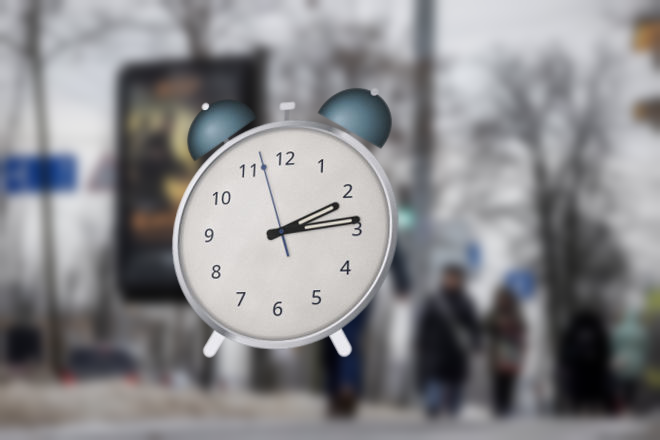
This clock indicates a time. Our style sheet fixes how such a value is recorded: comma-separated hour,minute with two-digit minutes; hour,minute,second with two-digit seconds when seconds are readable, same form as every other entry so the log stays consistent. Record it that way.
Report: 2,13,57
